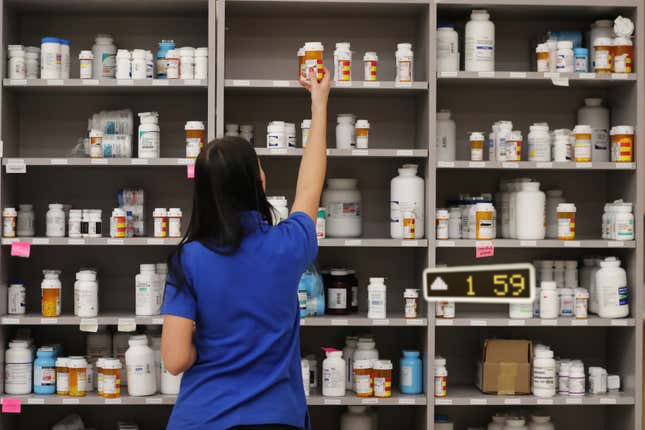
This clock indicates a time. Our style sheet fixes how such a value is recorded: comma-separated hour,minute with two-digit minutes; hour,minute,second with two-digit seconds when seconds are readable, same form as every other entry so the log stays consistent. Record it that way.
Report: 1,59
